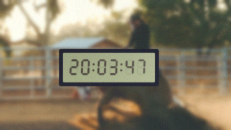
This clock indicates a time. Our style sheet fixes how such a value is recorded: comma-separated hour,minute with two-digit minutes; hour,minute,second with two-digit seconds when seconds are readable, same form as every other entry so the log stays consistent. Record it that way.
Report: 20,03,47
